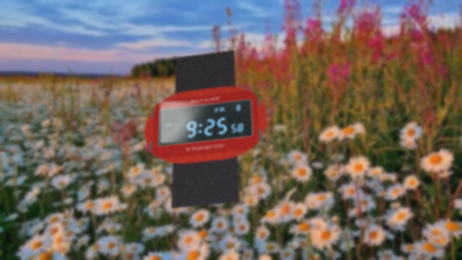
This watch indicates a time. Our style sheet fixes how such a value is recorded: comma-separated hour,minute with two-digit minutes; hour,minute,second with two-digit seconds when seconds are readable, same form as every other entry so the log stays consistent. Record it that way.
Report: 9,25
